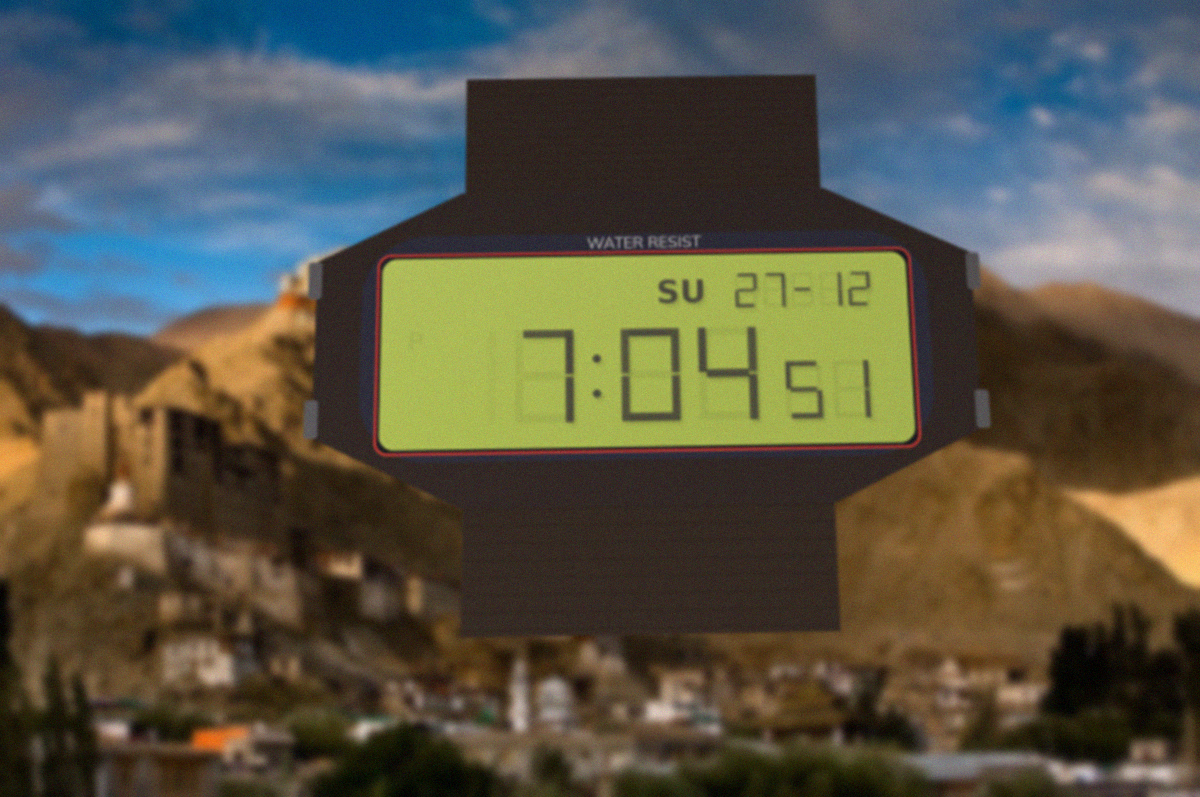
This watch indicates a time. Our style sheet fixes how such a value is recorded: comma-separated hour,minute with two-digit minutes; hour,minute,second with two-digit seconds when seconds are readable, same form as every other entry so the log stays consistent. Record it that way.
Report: 7,04,51
